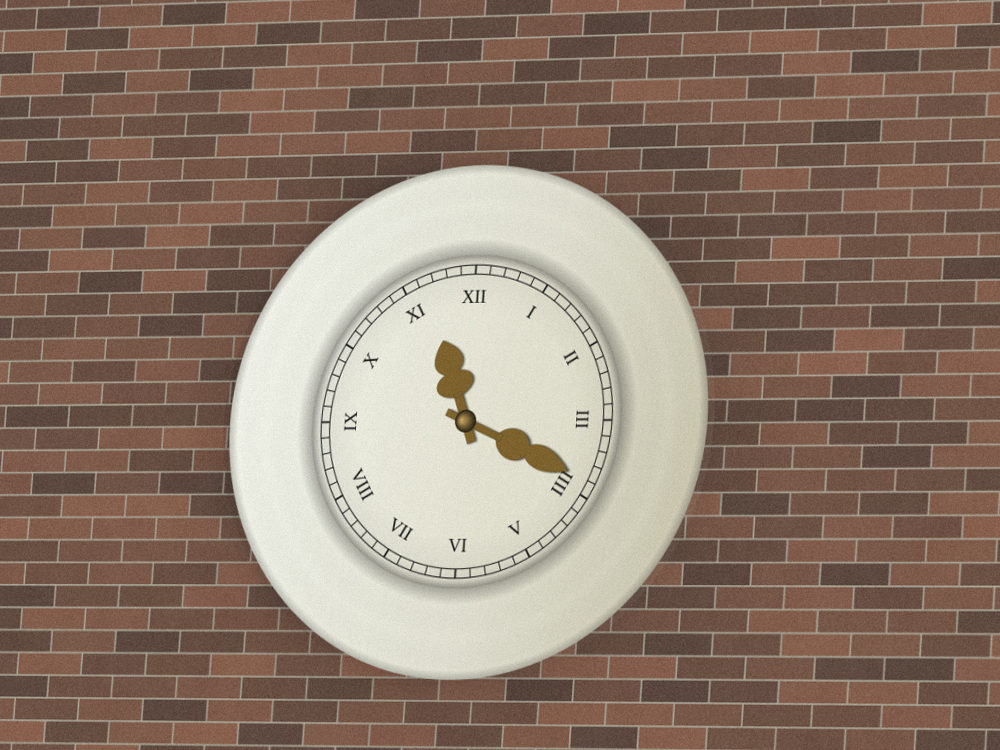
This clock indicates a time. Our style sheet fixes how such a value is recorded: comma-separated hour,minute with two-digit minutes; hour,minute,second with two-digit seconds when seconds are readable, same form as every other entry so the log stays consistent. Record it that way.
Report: 11,19
